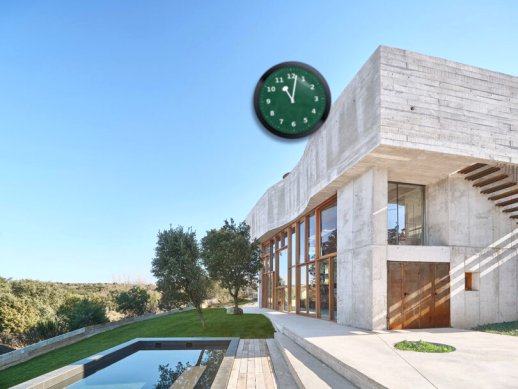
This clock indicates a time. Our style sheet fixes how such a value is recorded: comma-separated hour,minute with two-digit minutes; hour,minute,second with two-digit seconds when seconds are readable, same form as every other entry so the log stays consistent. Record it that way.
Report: 11,02
